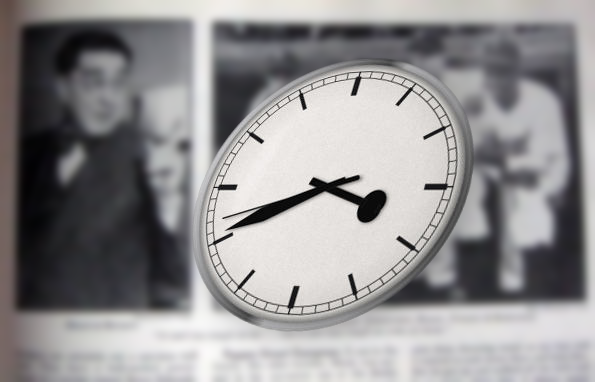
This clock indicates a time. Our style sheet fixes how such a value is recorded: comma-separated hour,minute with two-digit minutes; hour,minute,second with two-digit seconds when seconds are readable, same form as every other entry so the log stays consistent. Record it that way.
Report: 3,40,42
